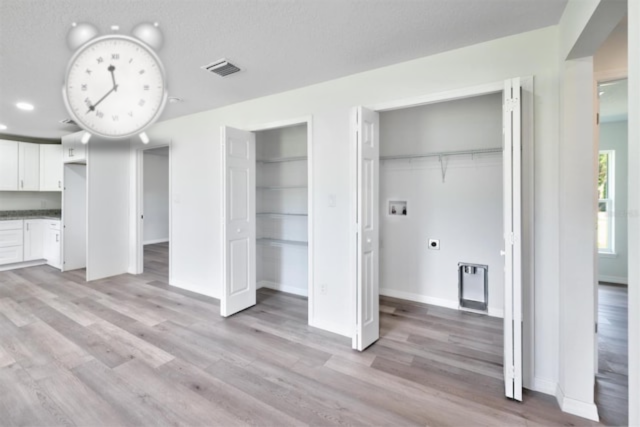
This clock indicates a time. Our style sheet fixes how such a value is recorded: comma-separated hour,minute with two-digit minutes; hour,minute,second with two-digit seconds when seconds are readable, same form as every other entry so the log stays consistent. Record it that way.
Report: 11,38
